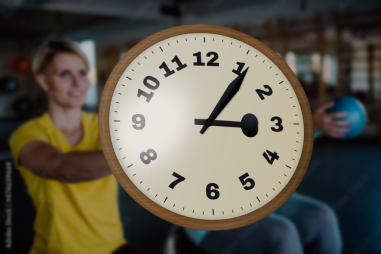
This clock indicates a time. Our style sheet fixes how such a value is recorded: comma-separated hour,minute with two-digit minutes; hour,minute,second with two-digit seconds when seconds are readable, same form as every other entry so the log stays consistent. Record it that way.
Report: 3,06
